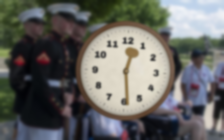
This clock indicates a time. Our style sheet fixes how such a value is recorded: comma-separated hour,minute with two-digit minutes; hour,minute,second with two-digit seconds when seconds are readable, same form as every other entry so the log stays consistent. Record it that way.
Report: 12,29
